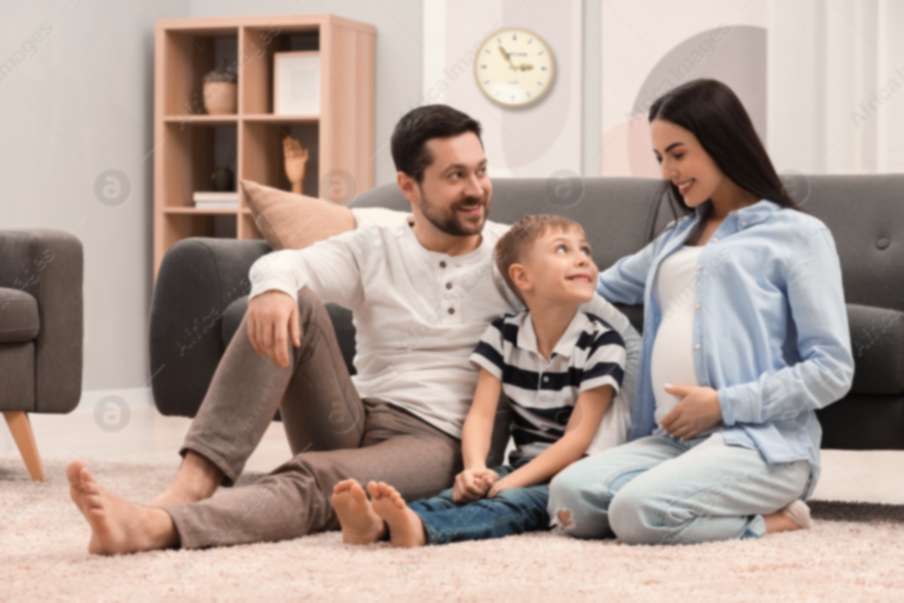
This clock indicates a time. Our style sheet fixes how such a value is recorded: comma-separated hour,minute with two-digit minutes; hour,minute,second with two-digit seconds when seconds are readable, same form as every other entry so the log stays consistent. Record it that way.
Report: 2,54
